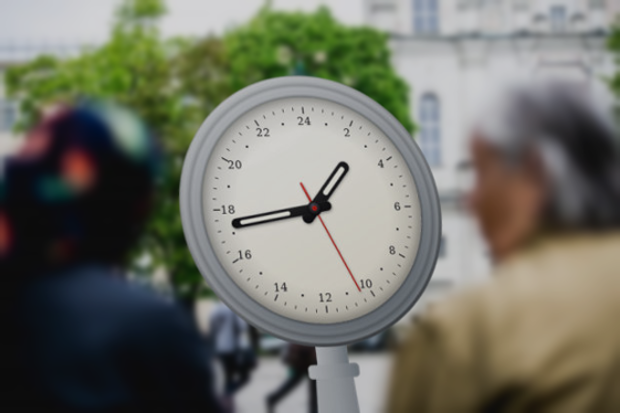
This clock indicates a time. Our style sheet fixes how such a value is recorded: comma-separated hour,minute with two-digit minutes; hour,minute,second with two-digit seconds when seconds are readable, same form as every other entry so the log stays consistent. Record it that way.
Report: 2,43,26
